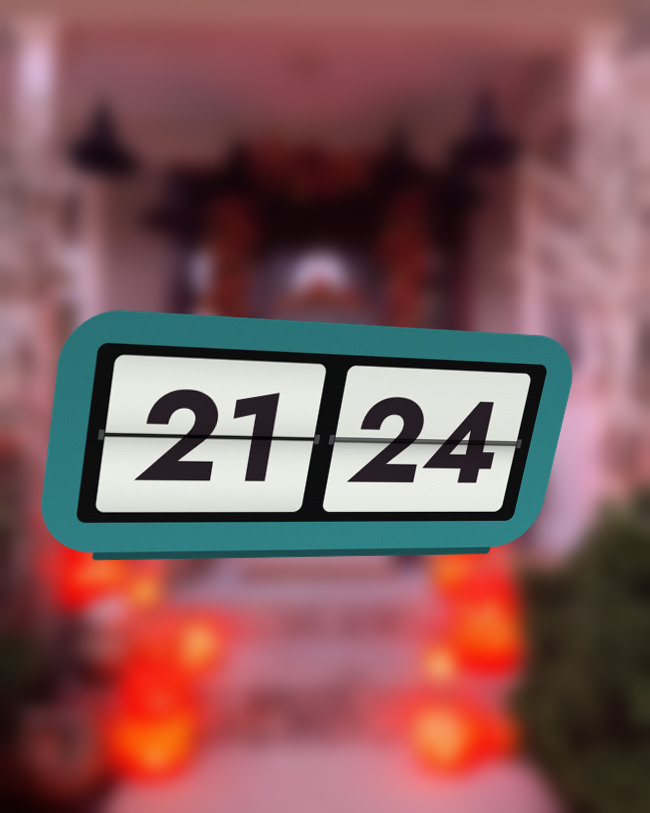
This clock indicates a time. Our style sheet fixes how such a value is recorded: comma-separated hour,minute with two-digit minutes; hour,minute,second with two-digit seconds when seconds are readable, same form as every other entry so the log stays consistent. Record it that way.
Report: 21,24
